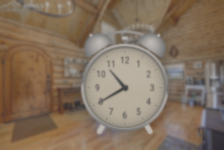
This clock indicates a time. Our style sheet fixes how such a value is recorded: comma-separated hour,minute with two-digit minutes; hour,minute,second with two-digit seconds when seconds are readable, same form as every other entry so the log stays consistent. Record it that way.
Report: 10,40
